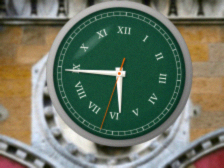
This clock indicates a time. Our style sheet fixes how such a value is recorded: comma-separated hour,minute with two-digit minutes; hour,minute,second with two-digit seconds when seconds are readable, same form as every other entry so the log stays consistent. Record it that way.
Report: 5,44,32
